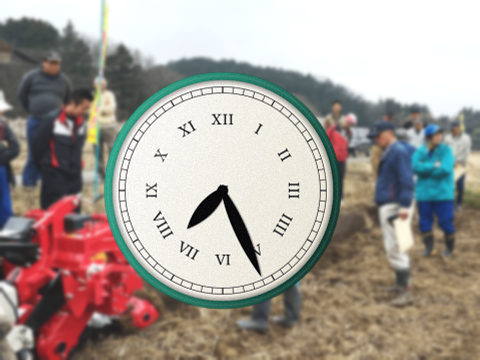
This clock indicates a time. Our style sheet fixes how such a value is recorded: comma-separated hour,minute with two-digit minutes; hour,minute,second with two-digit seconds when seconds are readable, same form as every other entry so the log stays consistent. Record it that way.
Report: 7,26
